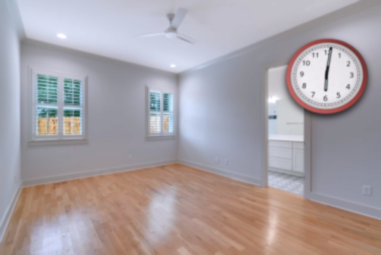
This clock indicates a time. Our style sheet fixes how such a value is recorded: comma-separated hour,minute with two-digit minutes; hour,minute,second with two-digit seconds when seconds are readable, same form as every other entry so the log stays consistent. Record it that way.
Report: 6,01
